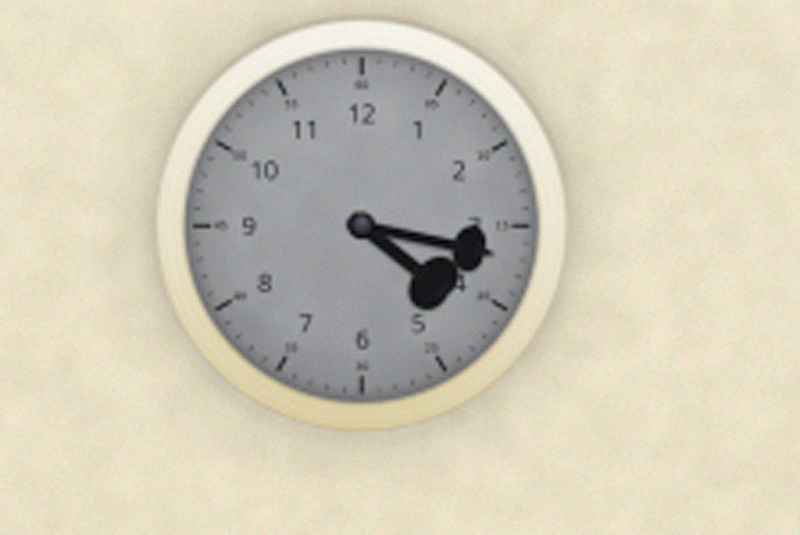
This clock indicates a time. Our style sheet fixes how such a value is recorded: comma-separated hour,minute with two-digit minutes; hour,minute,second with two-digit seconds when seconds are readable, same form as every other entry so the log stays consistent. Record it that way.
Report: 4,17
